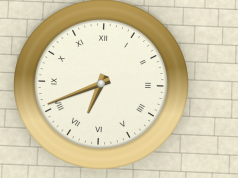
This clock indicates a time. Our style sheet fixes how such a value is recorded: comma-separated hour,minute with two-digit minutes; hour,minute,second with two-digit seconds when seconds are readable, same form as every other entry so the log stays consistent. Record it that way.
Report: 6,41
